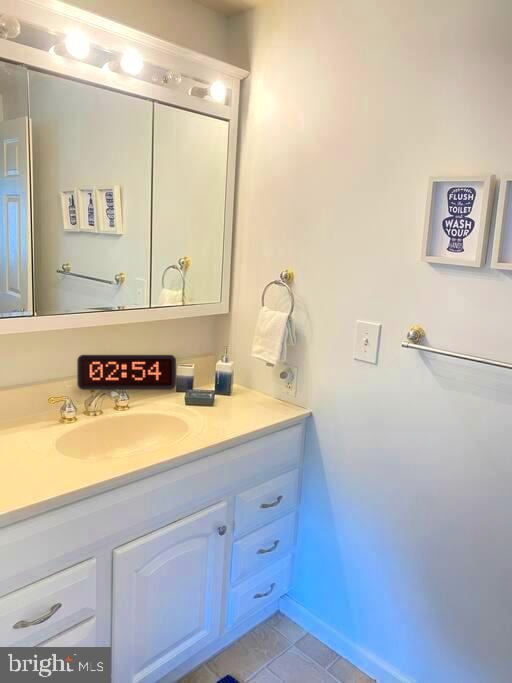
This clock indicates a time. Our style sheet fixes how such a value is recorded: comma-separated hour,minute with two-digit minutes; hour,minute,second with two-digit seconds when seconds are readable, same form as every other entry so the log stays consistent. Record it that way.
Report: 2,54
